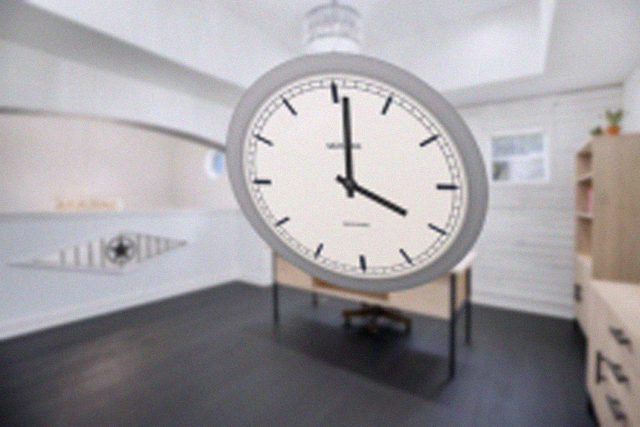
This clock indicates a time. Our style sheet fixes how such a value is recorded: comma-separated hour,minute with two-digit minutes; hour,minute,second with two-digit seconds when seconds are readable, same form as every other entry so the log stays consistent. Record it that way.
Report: 4,01
